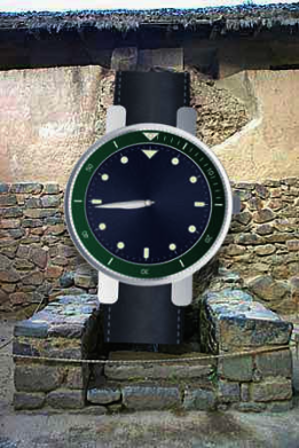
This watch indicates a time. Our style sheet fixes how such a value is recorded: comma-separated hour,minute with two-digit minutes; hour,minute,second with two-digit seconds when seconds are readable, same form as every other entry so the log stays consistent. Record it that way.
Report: 8,44
